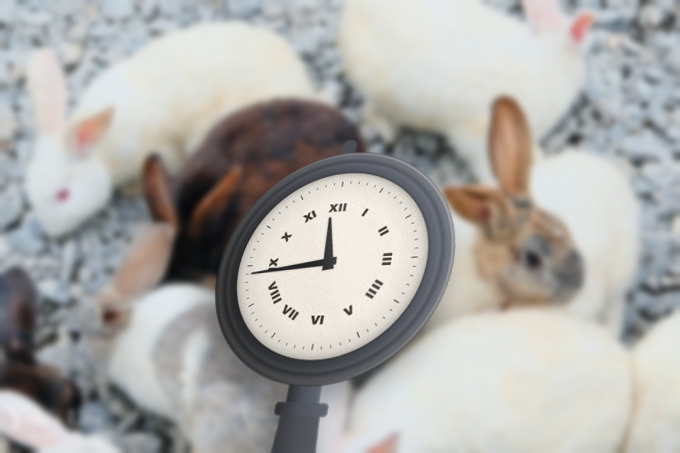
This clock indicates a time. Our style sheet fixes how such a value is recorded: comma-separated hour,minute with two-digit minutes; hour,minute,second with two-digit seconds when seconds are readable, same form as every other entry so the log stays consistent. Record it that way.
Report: 11,44
